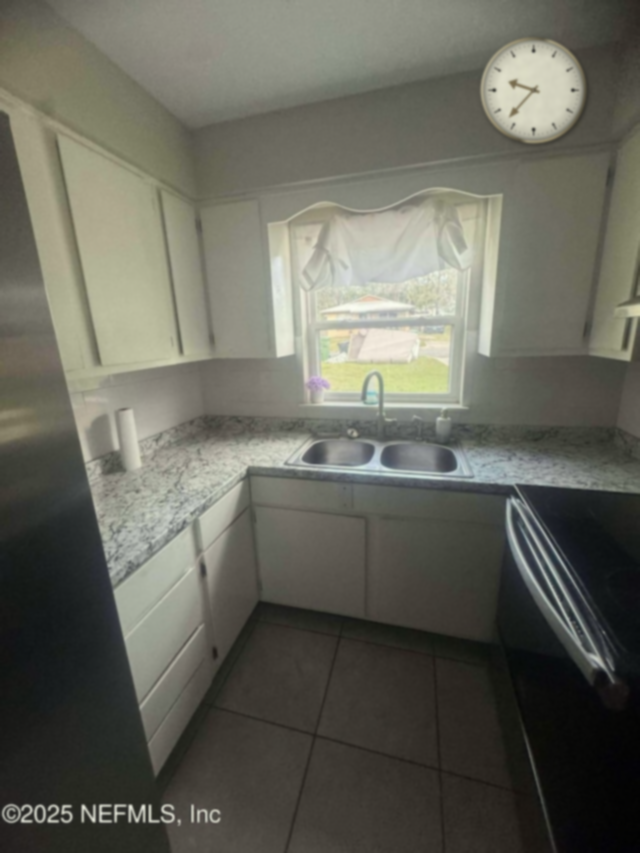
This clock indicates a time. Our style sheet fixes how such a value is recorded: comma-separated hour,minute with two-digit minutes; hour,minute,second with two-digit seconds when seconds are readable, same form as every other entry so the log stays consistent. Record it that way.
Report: 9,37
